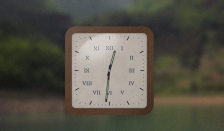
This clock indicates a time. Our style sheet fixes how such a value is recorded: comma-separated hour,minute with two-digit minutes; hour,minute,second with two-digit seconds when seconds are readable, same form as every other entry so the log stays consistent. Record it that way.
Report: 12,31
